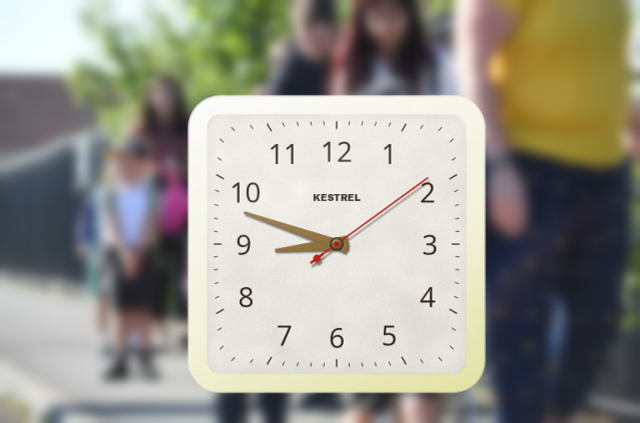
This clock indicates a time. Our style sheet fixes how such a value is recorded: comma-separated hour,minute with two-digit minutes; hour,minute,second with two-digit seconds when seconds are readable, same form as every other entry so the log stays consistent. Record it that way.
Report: 8,48,09
